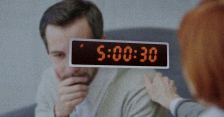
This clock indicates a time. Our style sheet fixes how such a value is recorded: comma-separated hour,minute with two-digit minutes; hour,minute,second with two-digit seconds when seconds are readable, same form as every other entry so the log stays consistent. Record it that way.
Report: 5,00,30
